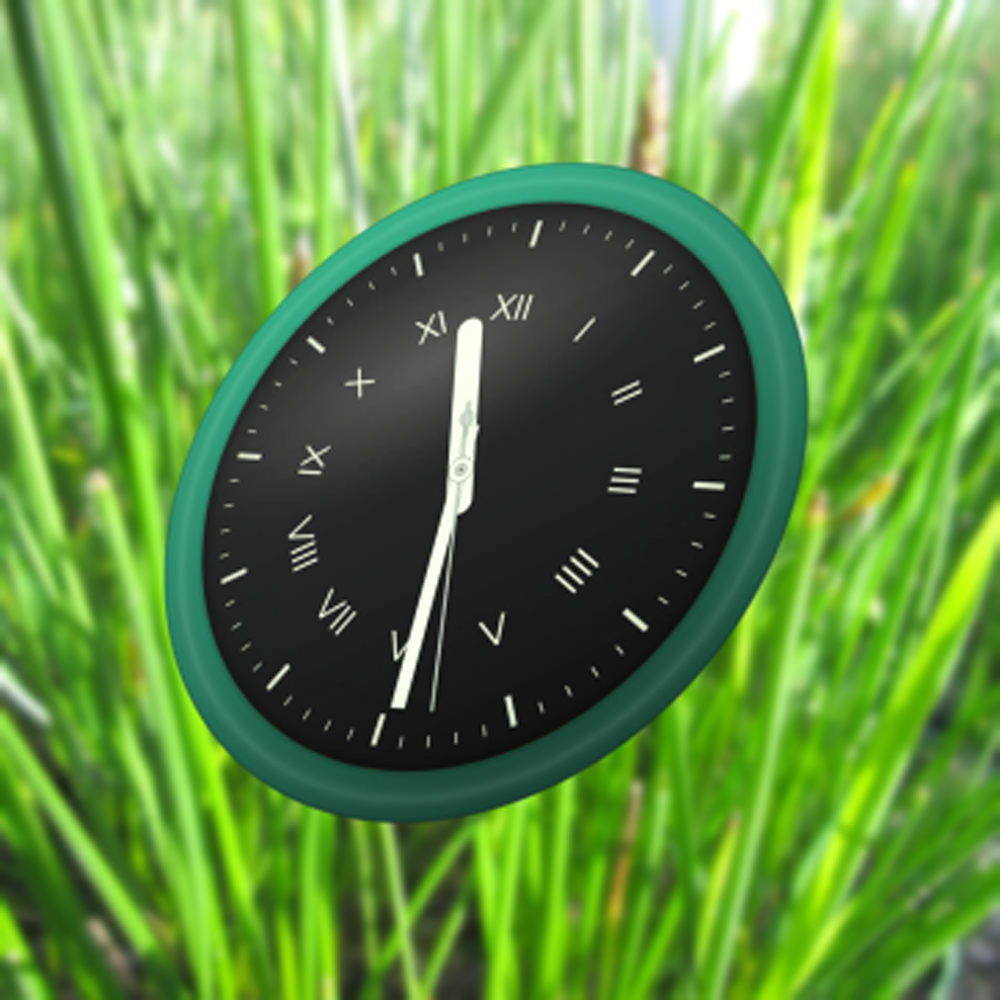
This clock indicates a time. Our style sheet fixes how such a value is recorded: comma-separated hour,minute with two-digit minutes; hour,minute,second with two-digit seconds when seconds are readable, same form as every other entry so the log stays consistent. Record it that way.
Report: 11,29,28
